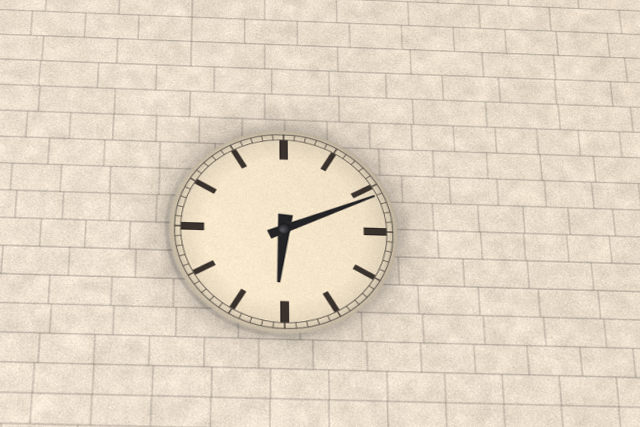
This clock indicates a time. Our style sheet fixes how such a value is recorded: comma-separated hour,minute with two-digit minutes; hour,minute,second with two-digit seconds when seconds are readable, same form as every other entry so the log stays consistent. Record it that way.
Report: 6,11
